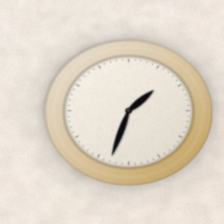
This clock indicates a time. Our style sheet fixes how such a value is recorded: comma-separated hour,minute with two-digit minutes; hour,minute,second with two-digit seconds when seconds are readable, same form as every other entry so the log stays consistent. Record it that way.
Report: 1,33
